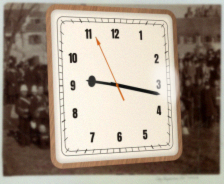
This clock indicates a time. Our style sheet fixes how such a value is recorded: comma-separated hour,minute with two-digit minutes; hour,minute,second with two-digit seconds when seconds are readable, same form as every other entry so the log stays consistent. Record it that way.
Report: 9,16,56
